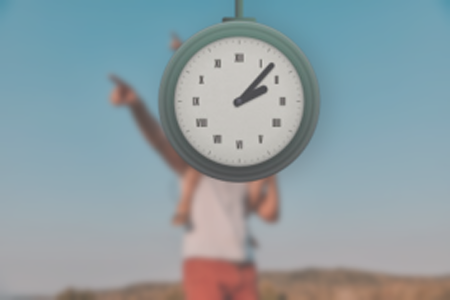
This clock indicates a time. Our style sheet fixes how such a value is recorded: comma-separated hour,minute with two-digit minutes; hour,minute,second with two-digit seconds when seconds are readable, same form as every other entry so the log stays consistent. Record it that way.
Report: 2,07
